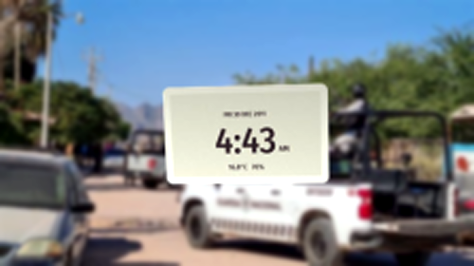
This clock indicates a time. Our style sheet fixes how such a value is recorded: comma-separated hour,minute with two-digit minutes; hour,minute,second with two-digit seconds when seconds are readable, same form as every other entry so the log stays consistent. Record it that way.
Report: 4,43
